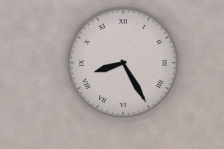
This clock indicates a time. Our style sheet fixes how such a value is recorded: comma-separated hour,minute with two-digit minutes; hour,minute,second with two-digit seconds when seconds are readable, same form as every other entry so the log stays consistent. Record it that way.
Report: 8,25
